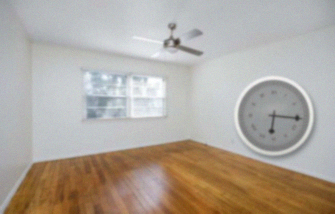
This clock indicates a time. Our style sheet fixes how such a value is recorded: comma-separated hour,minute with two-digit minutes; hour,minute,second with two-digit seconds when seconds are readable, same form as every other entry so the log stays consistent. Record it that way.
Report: 6,16
